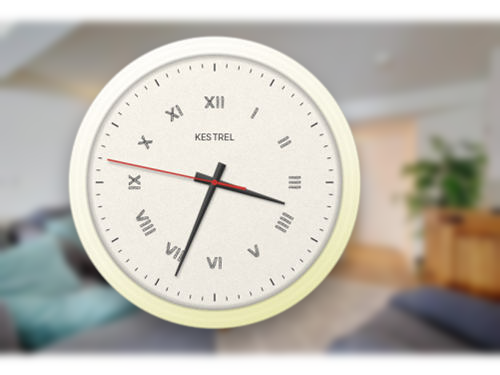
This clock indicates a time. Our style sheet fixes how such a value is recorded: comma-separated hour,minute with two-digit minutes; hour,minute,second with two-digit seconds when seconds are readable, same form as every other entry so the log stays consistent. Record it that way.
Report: 3,33,47
